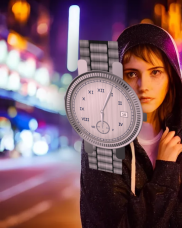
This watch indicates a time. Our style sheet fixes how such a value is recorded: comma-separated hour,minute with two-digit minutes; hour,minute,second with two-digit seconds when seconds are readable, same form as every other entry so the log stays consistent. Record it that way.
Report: 6,04
